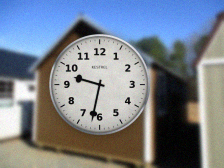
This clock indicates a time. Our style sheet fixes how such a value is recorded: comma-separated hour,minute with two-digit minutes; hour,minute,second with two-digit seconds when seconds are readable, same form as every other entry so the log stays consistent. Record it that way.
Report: 9,32
